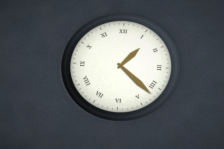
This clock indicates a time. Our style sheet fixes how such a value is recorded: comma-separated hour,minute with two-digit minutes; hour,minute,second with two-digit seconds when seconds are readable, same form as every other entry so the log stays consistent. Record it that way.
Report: 1,22
